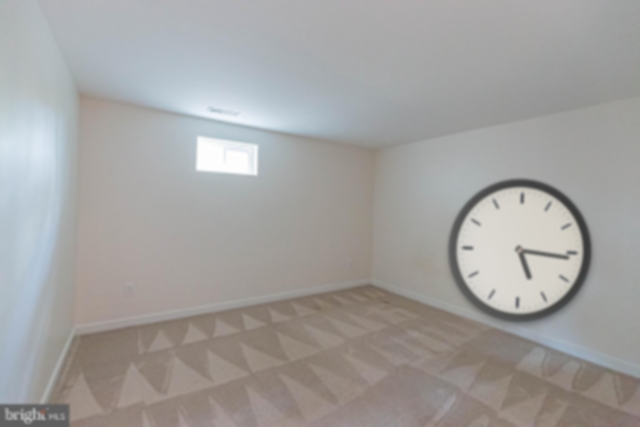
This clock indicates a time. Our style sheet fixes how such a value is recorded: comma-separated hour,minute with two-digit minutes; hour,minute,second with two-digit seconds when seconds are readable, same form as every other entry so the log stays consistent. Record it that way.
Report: 5,16
